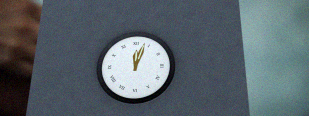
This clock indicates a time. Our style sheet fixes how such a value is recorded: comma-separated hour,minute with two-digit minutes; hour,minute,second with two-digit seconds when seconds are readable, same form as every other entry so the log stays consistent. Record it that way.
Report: 12,03
